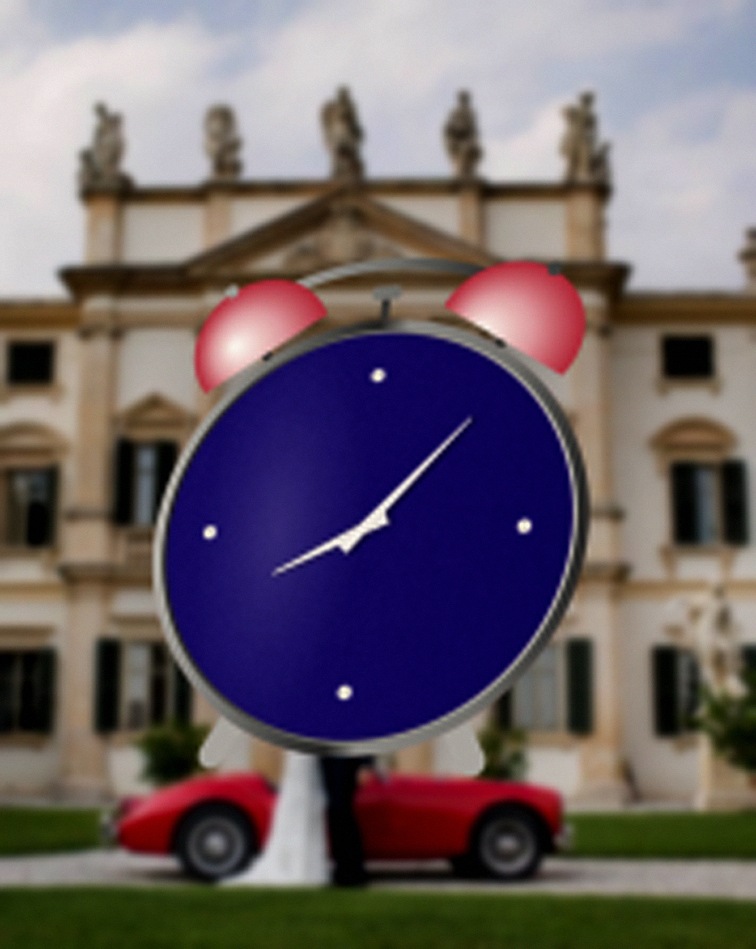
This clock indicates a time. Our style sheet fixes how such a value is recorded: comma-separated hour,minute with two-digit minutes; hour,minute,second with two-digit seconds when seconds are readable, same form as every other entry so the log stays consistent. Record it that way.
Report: 8,07
